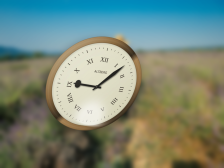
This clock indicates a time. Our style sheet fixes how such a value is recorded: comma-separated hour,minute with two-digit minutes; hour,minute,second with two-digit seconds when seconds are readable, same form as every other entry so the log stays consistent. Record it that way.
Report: 9,07
